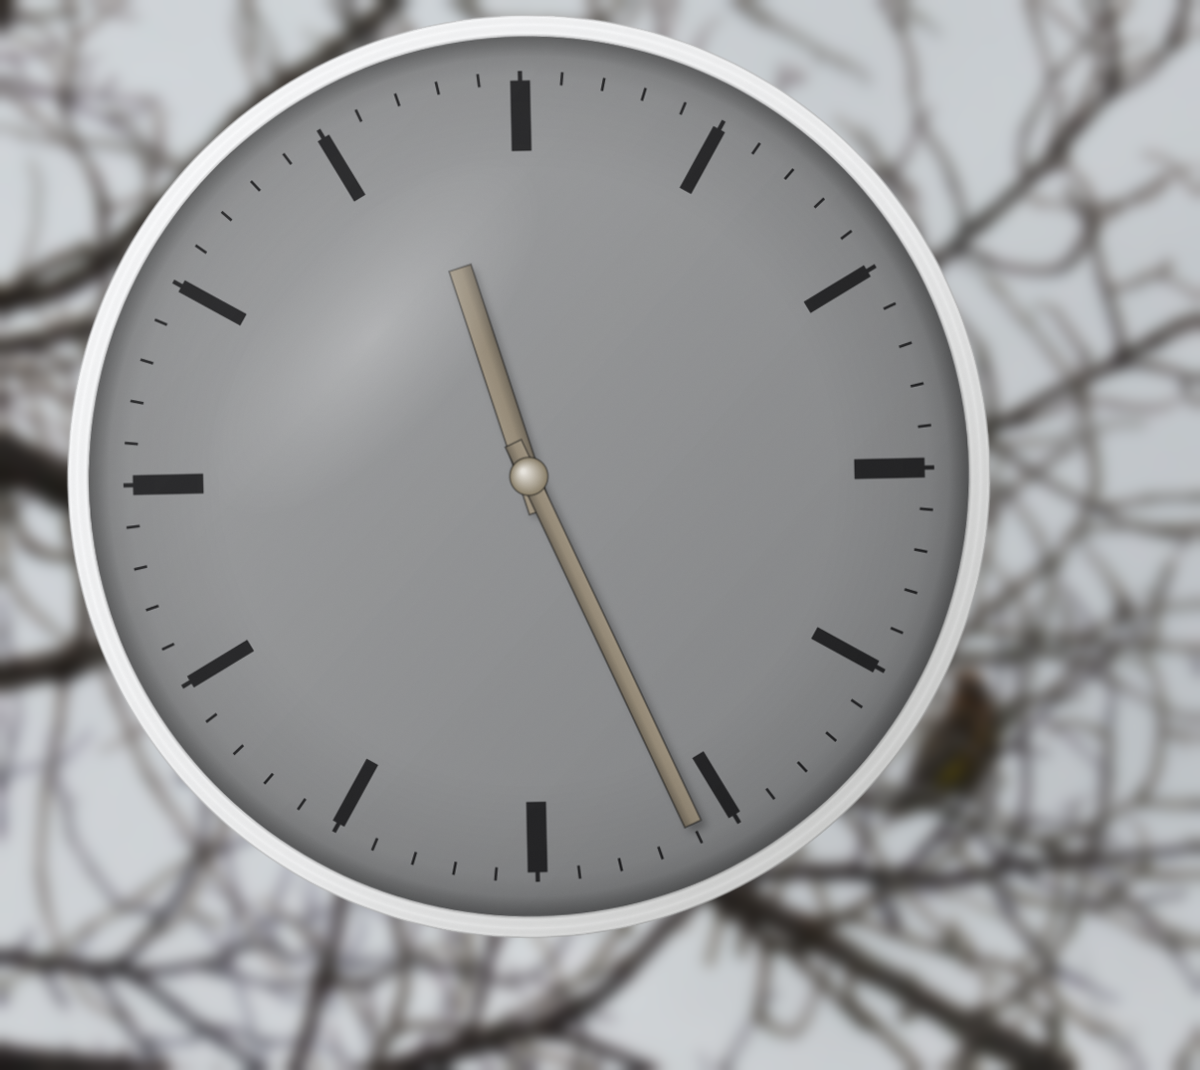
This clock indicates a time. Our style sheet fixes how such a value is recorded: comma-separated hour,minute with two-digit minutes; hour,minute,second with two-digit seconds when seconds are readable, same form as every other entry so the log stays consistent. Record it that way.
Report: 11,26
